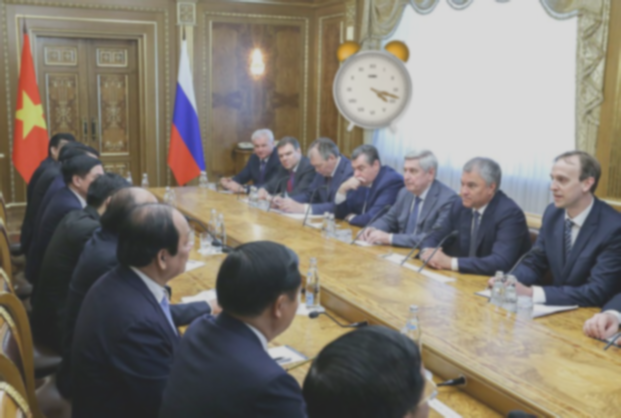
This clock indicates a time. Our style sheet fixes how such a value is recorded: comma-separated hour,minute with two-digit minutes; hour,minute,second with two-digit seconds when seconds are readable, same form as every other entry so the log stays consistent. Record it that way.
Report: 4,18
